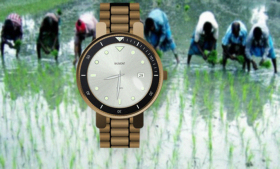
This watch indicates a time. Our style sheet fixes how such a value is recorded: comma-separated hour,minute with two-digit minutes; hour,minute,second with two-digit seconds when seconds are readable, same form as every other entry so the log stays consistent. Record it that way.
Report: 8,31
